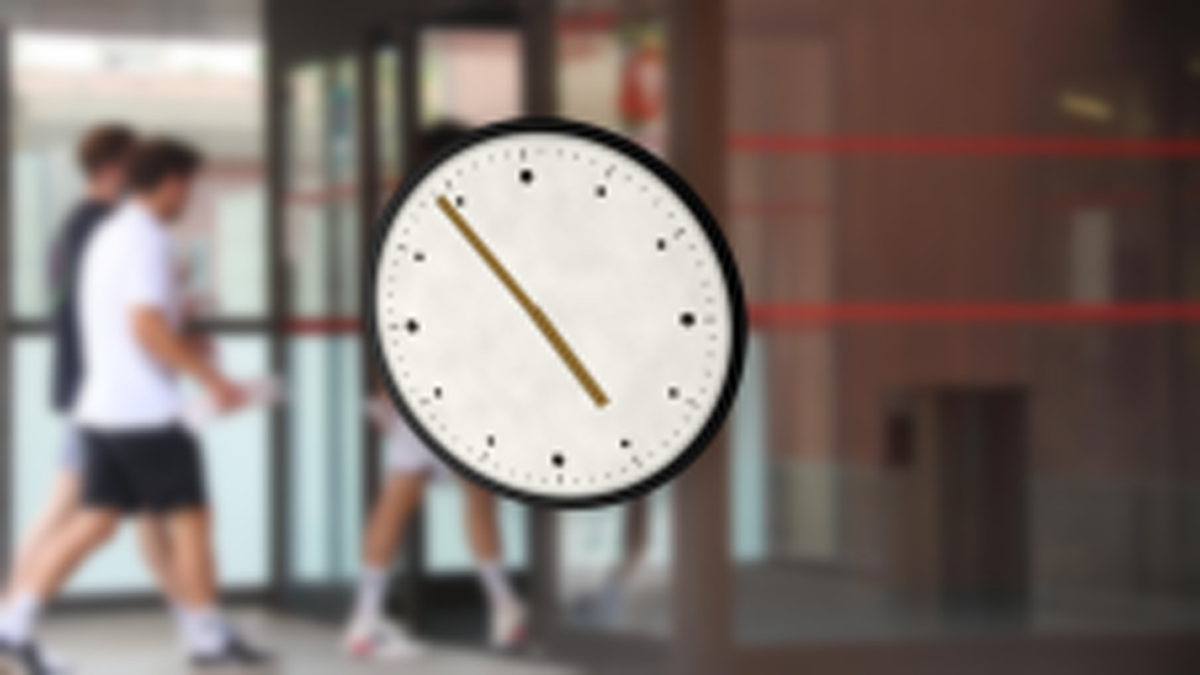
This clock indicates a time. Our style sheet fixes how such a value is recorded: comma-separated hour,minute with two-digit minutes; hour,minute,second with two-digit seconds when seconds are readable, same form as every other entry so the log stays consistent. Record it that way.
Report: 4,54
